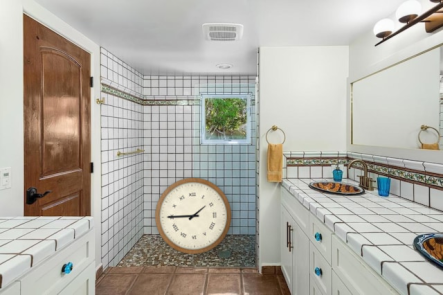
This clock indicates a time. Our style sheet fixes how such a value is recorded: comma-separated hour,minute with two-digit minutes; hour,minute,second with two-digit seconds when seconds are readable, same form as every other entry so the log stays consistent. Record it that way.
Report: 1,45
